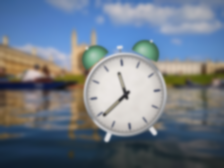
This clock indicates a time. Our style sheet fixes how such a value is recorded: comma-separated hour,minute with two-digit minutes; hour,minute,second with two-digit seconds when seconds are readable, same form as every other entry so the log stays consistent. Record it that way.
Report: 11,39
